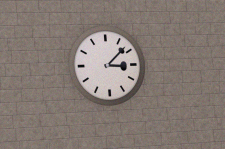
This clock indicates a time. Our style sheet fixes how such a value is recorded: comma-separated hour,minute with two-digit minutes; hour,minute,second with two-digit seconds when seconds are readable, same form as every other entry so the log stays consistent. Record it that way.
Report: 3,08
